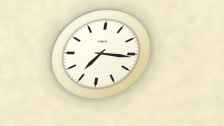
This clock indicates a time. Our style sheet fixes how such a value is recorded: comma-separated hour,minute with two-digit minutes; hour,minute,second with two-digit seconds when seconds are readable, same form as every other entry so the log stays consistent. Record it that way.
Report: 7,16
